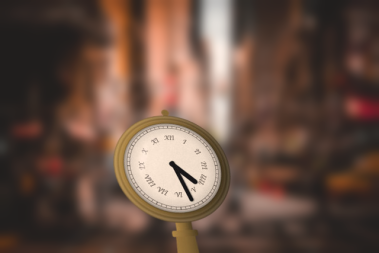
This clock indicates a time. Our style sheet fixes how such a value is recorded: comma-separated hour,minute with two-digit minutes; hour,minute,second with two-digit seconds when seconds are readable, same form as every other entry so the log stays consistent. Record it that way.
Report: 4,27
